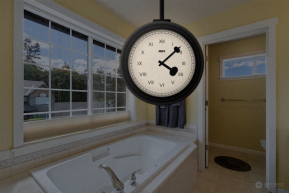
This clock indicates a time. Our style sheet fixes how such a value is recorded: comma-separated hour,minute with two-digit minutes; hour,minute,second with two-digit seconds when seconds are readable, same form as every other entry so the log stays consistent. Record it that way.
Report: 4,08
